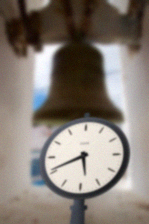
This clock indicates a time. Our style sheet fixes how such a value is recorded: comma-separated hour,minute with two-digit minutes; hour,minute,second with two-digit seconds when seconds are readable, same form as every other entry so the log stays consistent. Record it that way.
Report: 5,41
